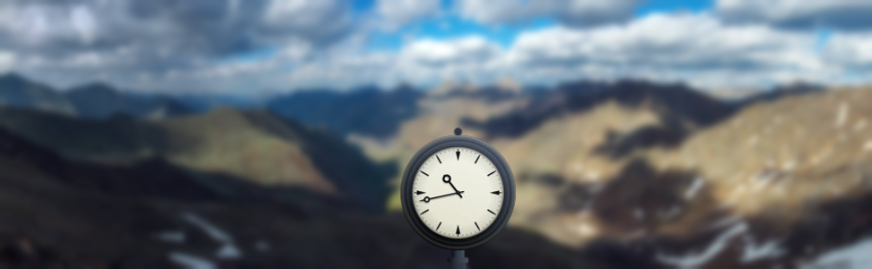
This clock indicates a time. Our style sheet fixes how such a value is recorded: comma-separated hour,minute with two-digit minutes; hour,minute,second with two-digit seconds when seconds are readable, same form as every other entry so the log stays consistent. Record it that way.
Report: 10,43
